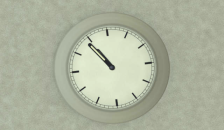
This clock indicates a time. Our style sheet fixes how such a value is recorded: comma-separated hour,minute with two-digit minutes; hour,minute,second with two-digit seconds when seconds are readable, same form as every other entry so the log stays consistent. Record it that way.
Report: 10,54
